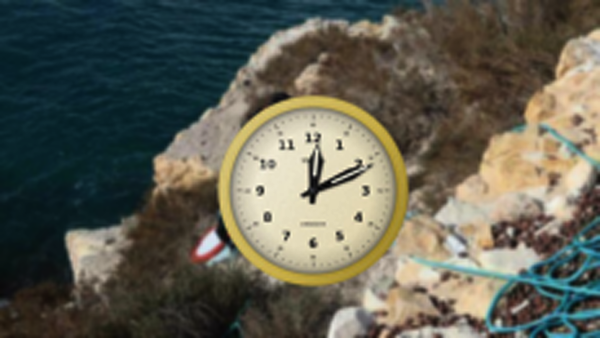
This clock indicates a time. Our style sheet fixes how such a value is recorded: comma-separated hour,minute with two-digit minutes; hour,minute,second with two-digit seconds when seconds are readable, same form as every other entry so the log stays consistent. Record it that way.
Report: 12,11
